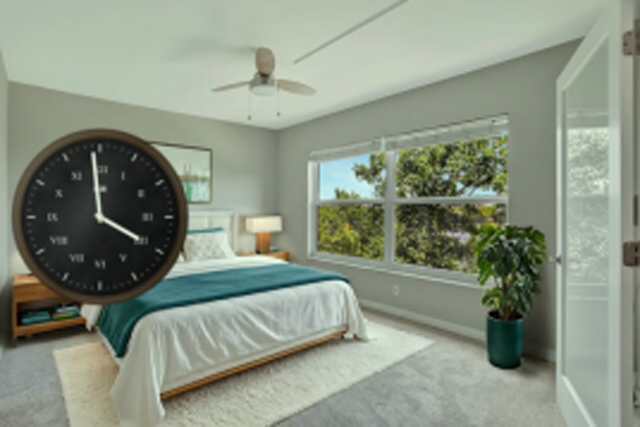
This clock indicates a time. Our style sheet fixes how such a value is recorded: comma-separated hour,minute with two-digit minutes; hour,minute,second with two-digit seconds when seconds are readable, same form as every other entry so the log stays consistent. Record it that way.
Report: 3,59
